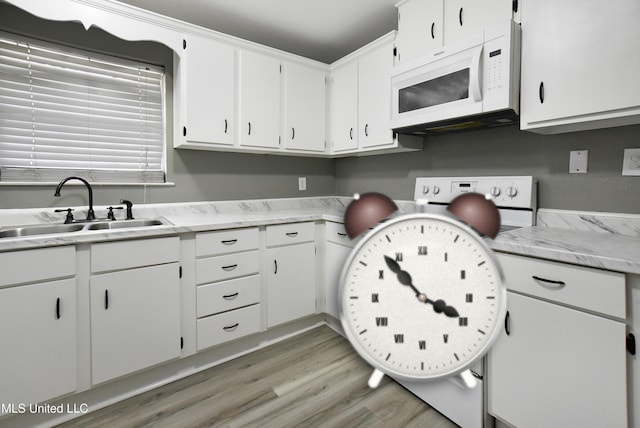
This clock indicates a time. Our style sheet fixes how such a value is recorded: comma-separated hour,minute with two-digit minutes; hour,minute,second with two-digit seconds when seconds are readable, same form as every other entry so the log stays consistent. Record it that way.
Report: 3,53
